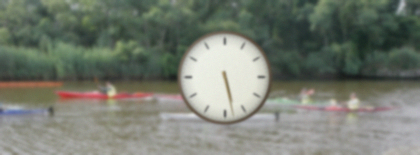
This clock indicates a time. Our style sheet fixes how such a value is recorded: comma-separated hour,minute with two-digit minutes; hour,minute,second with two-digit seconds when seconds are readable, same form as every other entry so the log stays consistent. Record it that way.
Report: 5,28
